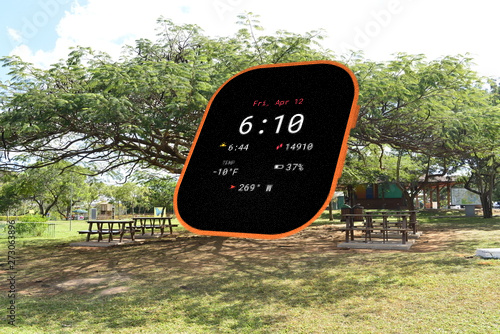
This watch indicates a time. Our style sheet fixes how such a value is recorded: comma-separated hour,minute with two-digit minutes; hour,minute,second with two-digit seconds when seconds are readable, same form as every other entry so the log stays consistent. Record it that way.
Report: 6,10
